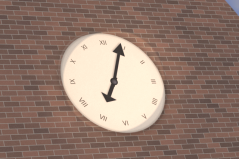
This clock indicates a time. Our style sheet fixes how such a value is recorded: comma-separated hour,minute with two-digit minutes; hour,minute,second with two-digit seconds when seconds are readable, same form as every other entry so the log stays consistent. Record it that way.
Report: 7,04
